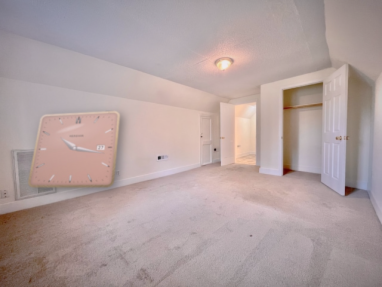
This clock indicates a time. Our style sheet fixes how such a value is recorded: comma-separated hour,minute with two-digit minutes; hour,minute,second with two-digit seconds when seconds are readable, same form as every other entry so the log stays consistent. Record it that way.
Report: 10,17
